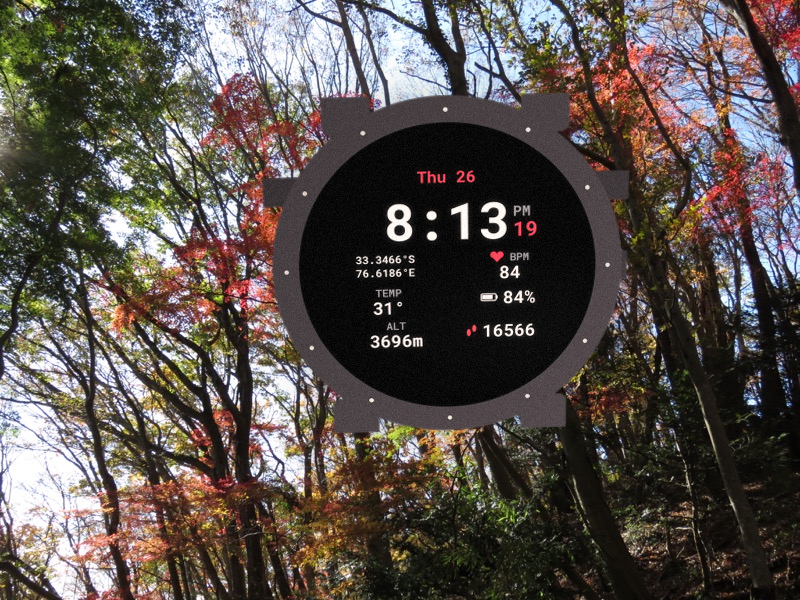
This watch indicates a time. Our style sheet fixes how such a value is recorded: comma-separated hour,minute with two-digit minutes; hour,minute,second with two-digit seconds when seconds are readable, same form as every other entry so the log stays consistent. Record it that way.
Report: 8,13,19
